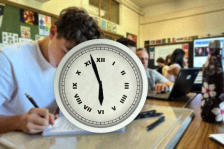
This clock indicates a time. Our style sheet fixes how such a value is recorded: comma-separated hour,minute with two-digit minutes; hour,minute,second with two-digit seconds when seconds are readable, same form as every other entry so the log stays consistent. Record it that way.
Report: 5,57
